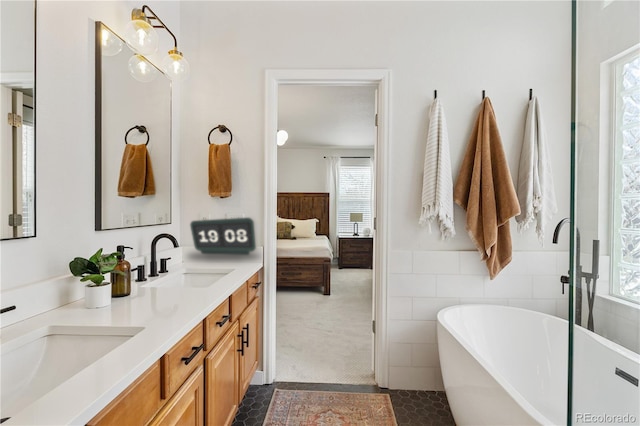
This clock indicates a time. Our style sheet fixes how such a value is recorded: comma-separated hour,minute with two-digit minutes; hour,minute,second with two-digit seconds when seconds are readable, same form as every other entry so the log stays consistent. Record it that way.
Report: 19,08
